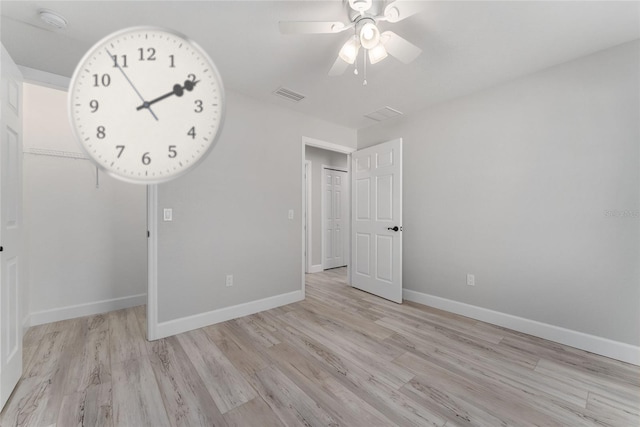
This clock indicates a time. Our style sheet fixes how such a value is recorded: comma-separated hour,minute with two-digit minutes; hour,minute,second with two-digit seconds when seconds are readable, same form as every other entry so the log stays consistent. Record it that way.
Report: 2,10,54
